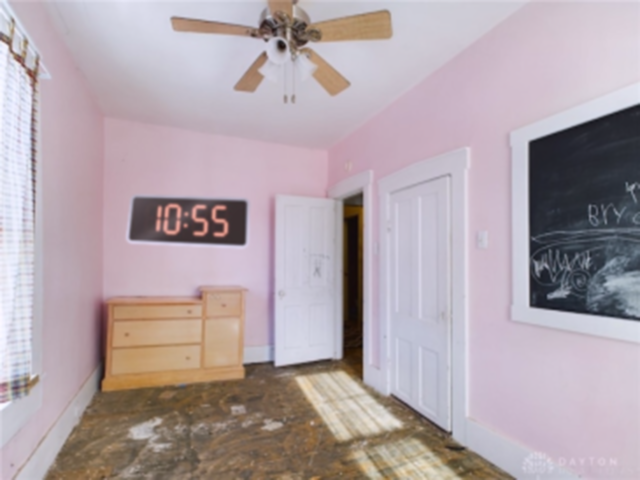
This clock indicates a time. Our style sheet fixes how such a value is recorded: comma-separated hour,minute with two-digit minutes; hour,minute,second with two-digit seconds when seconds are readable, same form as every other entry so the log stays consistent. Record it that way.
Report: 10,55
